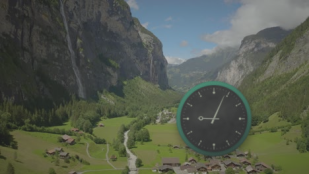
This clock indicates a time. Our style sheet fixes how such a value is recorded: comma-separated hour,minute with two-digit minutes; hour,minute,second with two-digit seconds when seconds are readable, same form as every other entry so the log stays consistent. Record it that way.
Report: 9,04
